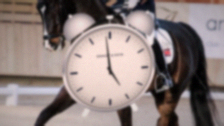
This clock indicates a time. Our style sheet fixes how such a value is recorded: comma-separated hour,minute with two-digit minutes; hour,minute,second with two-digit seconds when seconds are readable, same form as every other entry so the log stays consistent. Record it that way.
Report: 4,59
